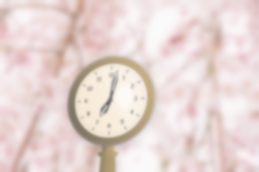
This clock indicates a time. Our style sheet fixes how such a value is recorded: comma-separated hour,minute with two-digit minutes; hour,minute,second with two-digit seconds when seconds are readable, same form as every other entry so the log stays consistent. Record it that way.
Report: 7,02
